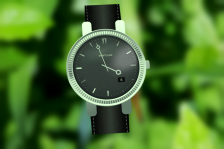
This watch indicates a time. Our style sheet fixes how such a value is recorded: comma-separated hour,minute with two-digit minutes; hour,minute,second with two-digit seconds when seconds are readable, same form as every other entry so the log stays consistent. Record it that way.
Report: 3,57
